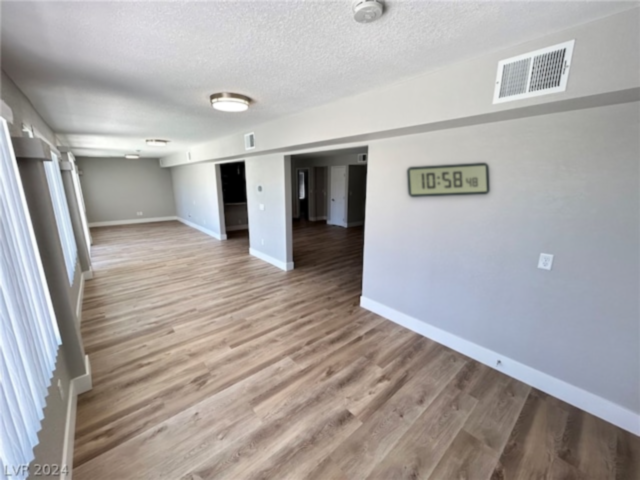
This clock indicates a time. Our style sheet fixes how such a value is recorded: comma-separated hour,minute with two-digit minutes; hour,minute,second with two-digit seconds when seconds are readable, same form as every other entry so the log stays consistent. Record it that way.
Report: 10,58
